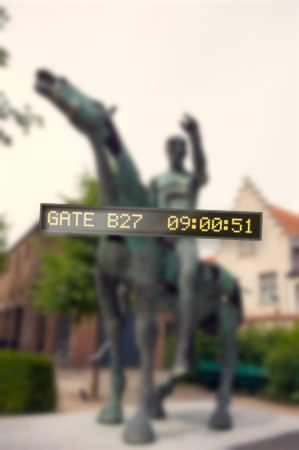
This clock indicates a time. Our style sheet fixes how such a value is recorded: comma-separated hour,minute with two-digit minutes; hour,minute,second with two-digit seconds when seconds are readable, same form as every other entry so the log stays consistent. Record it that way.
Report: 9,00,51
